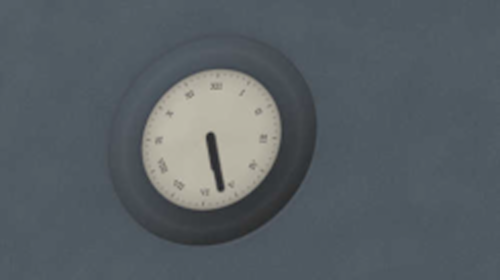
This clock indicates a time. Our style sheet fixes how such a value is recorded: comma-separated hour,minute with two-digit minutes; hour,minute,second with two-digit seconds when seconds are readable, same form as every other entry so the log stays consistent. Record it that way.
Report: 5,27
